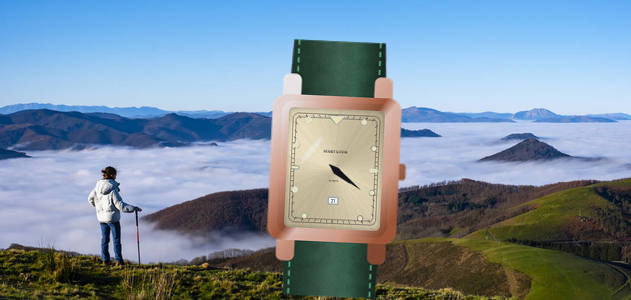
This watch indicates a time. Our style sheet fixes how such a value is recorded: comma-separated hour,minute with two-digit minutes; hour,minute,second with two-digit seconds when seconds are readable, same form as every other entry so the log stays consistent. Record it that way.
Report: 4,21
